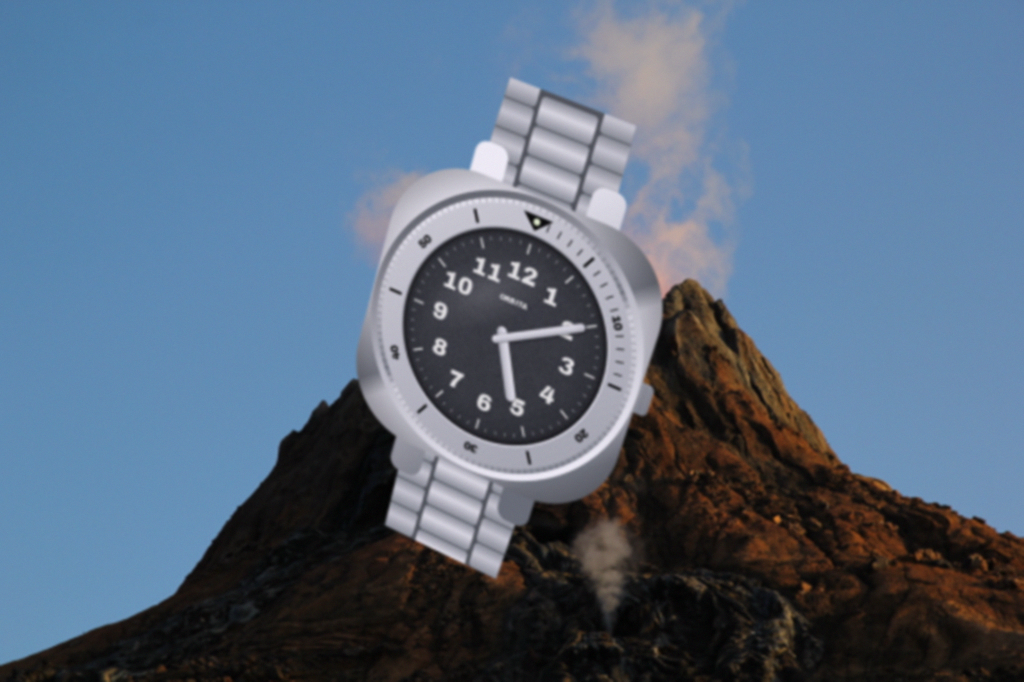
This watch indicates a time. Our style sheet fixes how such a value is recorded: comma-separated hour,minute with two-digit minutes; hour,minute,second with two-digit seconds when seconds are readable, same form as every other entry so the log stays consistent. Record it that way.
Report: 5,10
